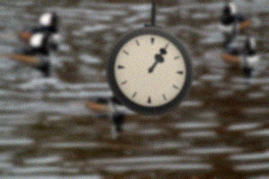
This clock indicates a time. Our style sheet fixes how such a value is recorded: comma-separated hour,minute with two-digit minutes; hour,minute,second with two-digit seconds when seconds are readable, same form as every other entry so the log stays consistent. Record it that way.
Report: 1,05
